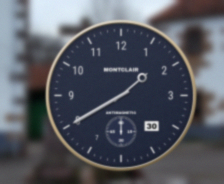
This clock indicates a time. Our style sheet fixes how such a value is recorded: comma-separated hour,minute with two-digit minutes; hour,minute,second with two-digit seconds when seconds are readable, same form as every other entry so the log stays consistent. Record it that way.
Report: 1,40
